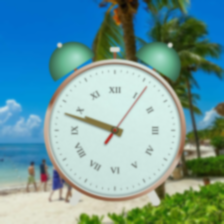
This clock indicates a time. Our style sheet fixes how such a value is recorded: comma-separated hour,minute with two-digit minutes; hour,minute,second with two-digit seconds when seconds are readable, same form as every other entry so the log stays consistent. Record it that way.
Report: 9,48,06
